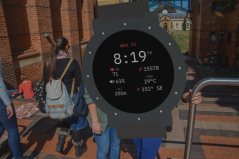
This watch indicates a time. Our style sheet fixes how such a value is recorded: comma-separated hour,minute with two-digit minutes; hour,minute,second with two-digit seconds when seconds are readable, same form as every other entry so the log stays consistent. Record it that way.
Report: 8,19
